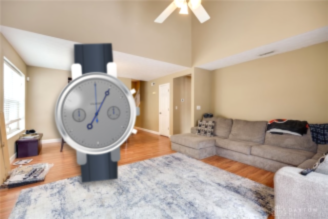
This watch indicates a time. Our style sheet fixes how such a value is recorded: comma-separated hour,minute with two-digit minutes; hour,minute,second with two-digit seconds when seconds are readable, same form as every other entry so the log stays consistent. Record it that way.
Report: 7,05
